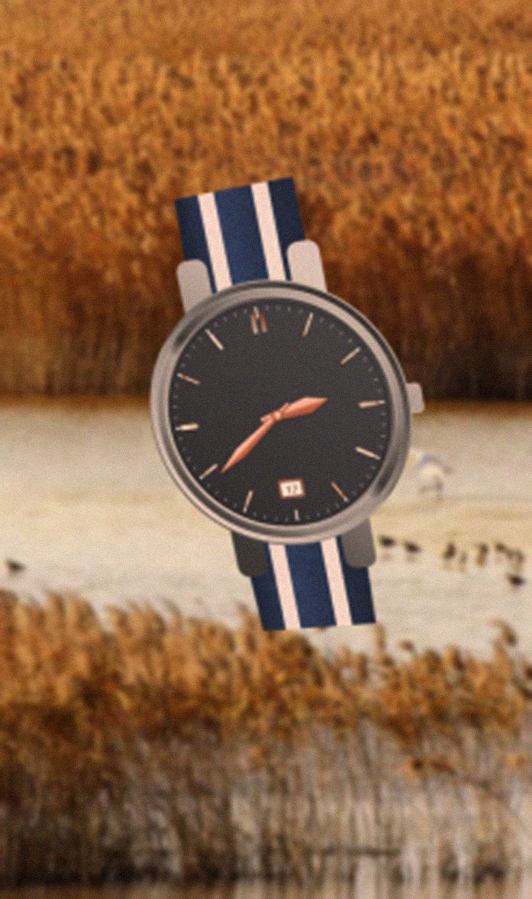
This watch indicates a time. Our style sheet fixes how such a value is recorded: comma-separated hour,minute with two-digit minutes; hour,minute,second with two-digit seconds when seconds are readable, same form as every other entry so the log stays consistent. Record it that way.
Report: 2,39
